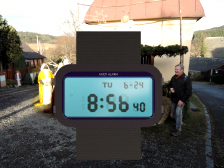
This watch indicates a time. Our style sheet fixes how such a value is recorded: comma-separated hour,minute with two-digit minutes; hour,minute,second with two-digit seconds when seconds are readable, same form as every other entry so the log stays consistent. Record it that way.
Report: 8,56,40
